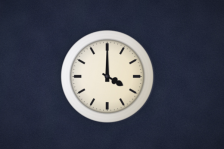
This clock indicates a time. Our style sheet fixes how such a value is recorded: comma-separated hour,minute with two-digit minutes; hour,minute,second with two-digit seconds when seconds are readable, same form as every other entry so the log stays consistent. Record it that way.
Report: 4,00
